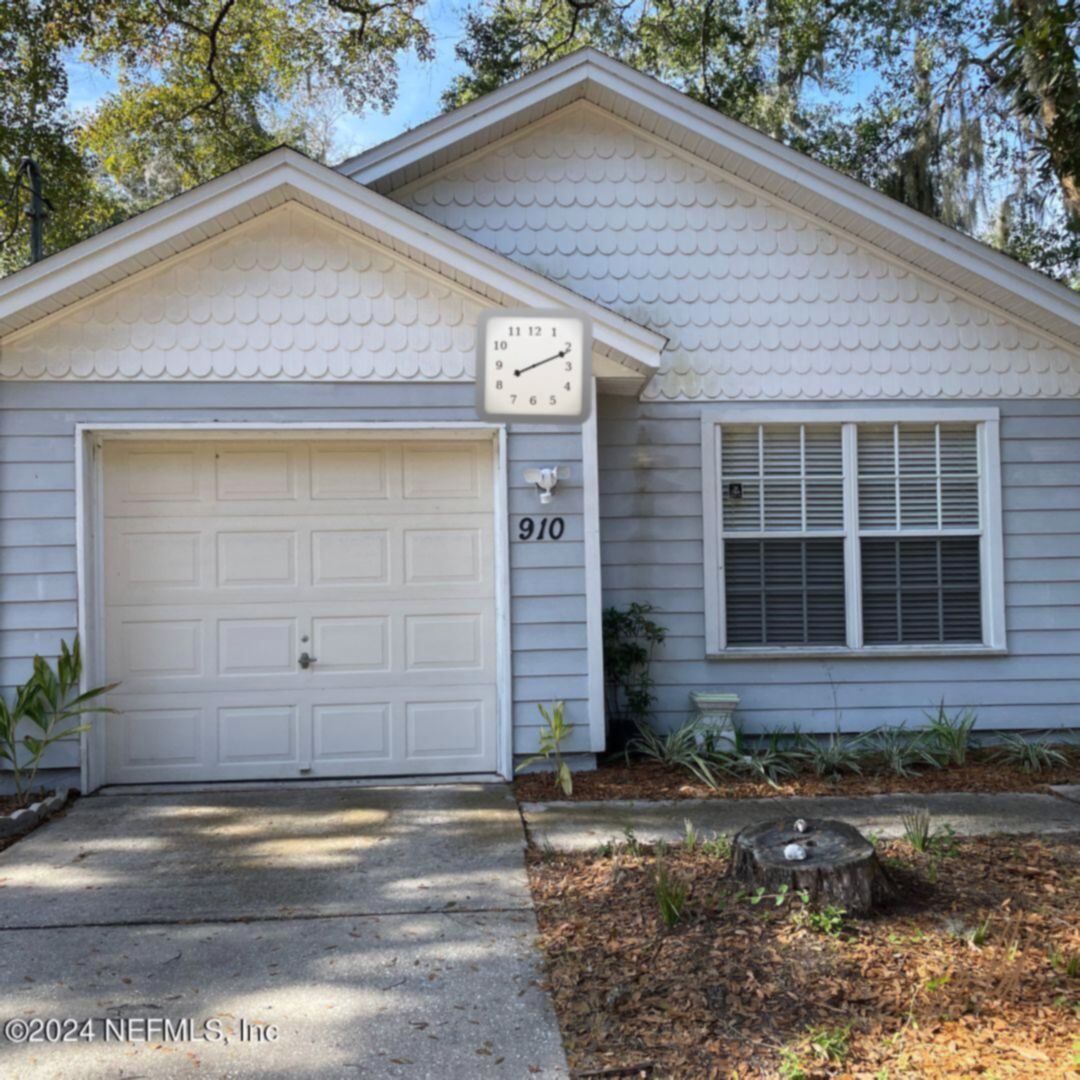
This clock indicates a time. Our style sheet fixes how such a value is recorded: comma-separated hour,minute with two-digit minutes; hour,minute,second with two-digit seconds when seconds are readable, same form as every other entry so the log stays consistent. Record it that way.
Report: 8,11
